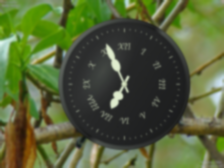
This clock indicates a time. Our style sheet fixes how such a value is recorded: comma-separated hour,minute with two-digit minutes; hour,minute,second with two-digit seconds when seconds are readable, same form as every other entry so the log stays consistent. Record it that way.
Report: 6,56
